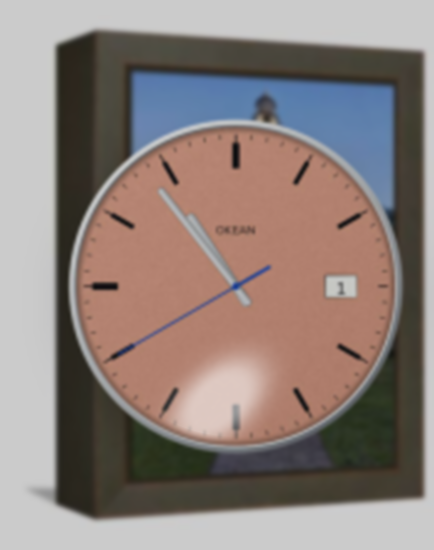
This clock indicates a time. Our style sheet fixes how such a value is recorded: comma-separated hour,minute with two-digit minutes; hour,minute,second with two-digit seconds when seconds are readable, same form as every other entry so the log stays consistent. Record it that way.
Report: 10,53,40
